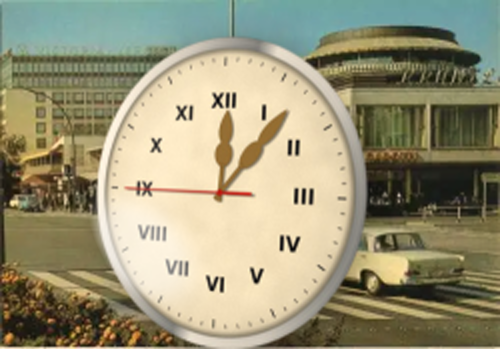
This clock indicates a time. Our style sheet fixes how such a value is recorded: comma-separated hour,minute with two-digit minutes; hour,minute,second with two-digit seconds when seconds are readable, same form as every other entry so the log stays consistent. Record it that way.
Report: 12,06,45
